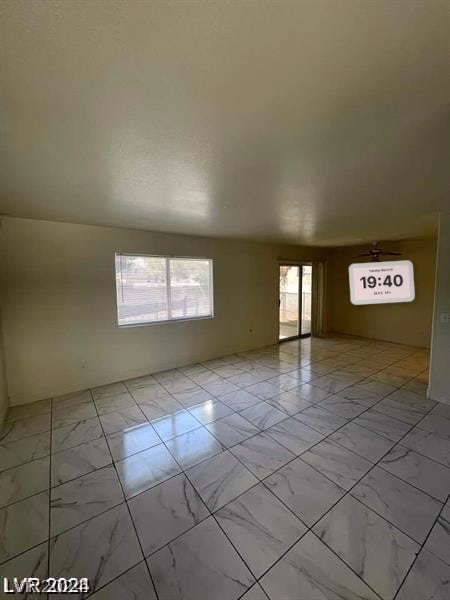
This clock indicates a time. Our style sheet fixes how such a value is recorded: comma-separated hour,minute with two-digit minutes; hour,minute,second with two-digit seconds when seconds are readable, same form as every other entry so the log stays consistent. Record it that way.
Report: 19,40
